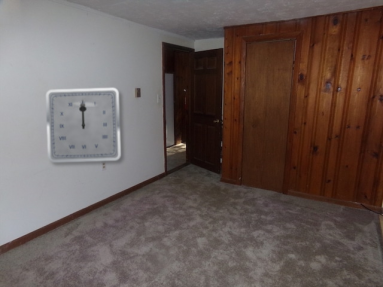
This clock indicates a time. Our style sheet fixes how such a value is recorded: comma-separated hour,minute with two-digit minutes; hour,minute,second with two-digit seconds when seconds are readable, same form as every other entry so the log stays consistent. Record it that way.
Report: 12,00
